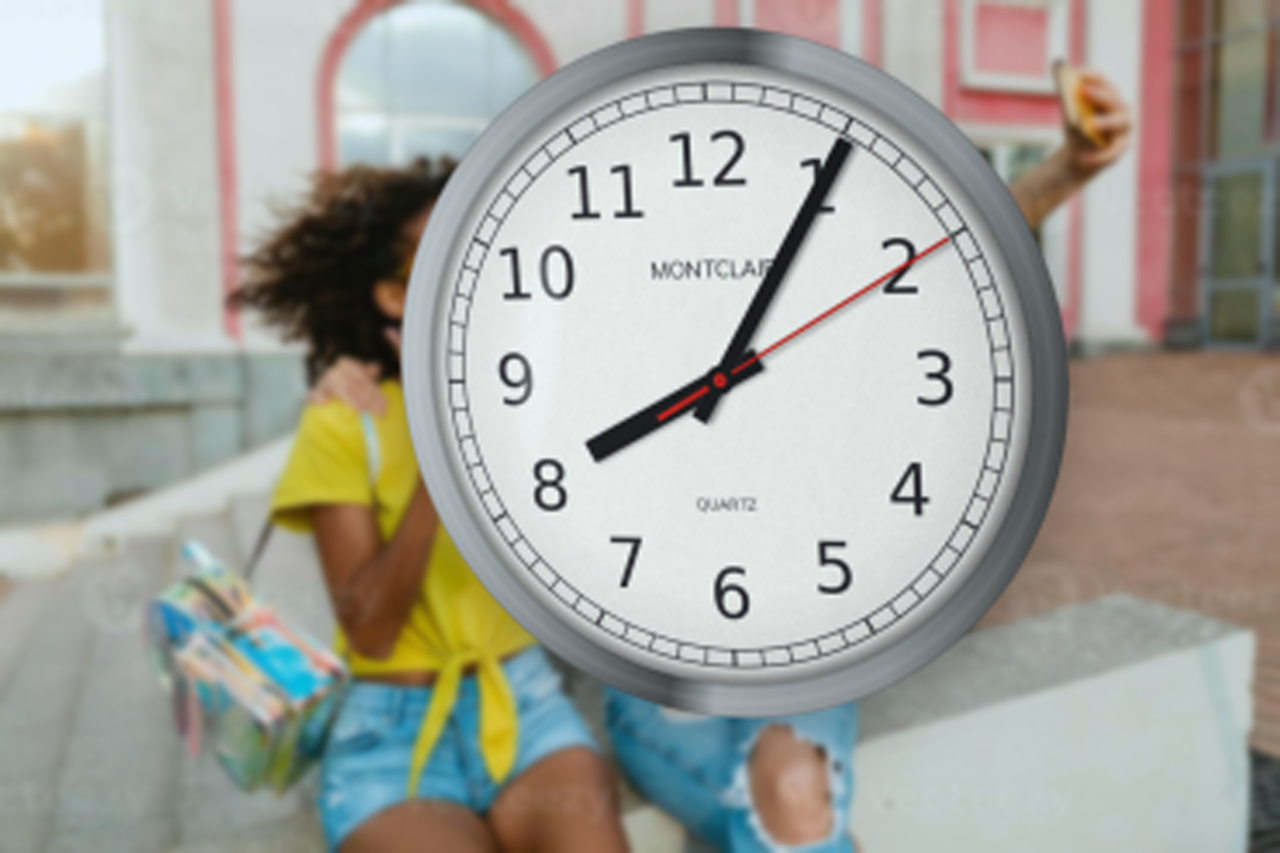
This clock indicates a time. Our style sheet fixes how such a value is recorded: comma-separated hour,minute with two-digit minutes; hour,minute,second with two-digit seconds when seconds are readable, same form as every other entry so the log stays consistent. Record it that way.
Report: 8,05,10
